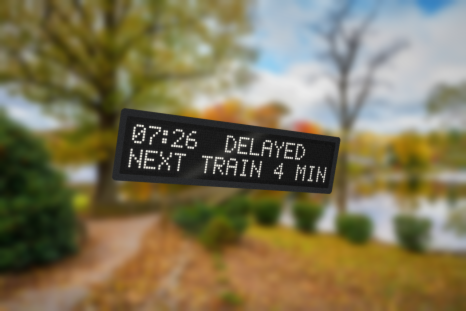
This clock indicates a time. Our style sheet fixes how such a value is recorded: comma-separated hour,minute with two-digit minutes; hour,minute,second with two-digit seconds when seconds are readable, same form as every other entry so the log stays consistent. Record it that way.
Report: 7,26
